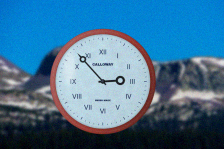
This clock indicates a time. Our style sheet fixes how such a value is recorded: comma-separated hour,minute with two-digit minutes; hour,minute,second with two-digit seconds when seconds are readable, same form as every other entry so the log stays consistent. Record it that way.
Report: 2,53
